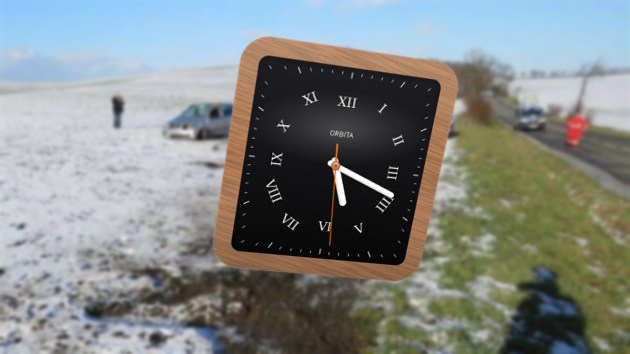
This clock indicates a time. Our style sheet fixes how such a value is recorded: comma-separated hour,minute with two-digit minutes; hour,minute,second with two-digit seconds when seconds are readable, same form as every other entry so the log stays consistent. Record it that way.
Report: 5,18,29
